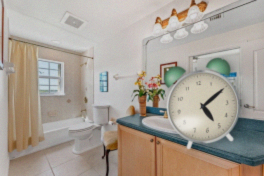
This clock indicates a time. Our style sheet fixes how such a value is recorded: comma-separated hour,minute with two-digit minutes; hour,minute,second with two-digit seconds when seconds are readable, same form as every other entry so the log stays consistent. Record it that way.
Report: 5,10
